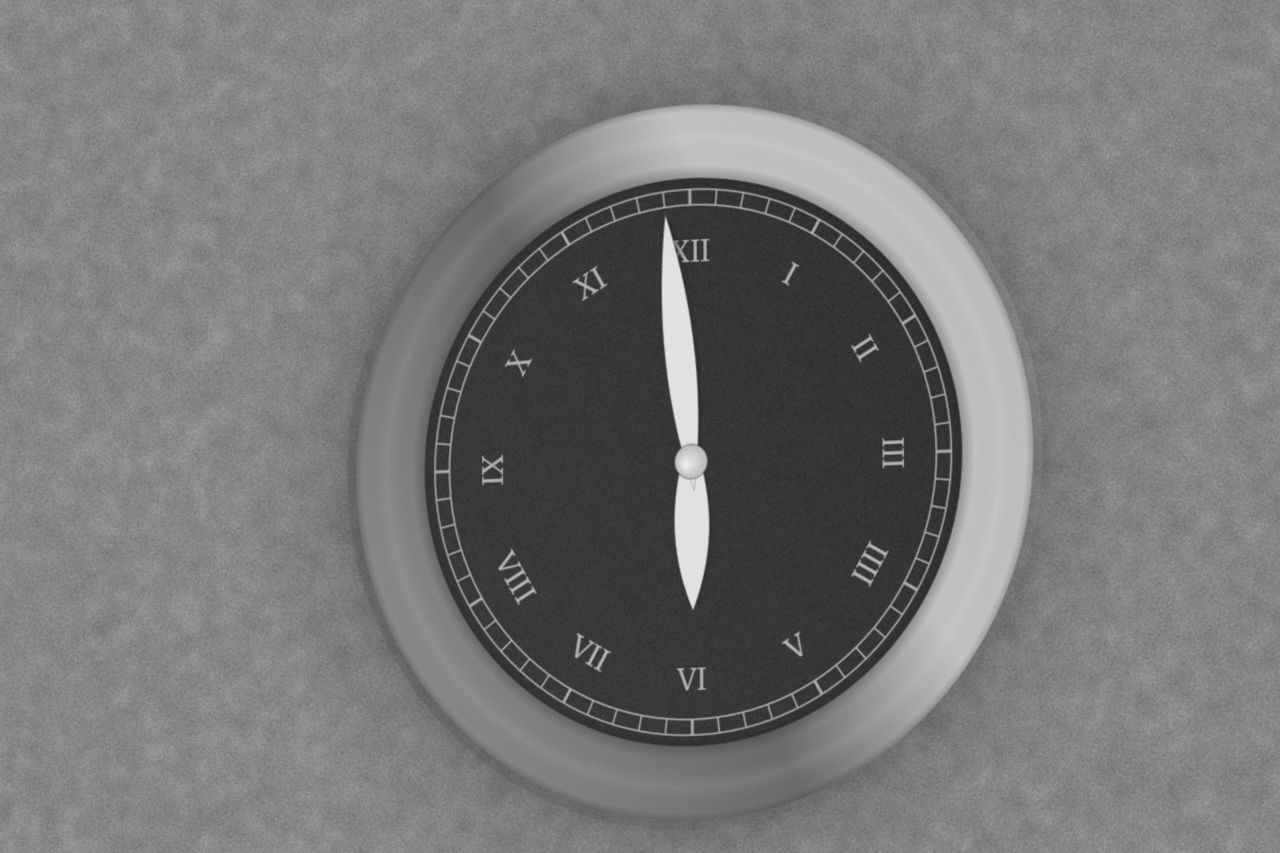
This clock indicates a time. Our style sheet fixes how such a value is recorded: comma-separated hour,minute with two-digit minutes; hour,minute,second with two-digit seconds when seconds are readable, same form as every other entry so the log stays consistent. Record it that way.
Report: 5,59
